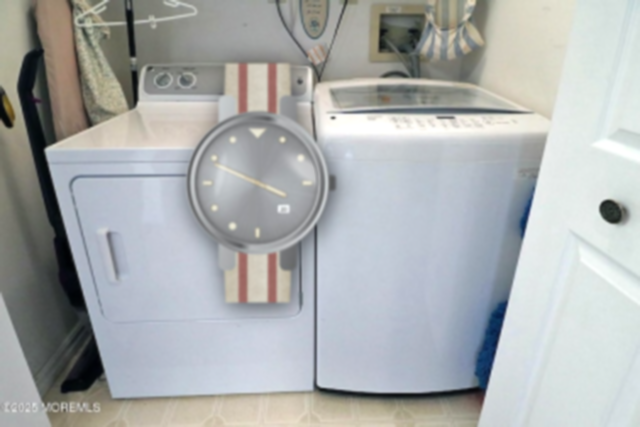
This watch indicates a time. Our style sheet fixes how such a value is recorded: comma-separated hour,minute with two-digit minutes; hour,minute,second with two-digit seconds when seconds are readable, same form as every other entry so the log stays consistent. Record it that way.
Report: 3,49
